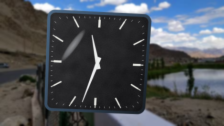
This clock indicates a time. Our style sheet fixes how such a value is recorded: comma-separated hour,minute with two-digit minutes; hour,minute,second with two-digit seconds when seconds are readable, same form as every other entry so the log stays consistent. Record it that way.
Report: 11,33
